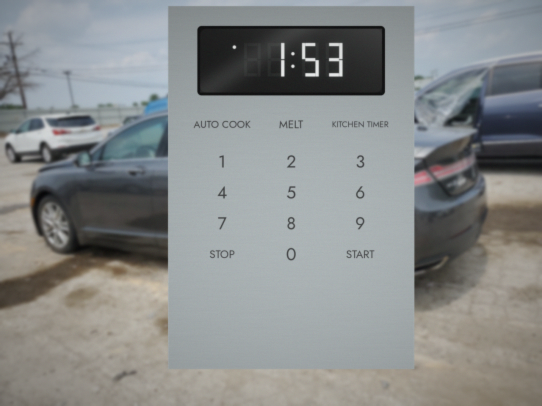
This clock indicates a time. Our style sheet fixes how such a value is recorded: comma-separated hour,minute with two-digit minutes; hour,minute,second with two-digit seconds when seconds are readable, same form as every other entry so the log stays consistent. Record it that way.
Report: 1,53
